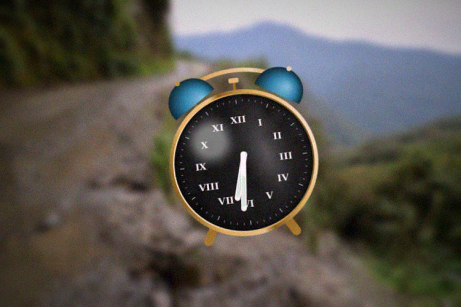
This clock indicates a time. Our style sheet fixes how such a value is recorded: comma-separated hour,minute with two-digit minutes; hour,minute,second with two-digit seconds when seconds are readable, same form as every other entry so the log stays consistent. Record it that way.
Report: 6,31
